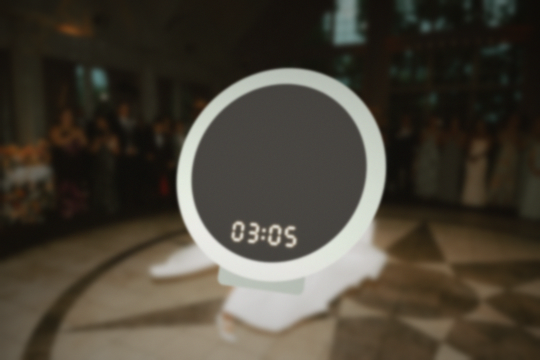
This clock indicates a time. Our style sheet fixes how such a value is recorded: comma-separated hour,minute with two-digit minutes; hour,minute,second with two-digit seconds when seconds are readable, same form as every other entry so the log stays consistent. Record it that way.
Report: 3,05
